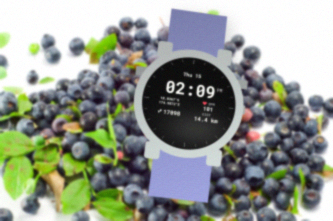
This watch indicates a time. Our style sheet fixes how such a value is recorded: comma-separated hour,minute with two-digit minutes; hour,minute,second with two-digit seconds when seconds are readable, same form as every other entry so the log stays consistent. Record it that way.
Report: 2,09
